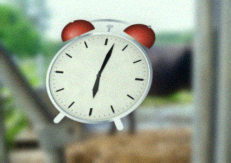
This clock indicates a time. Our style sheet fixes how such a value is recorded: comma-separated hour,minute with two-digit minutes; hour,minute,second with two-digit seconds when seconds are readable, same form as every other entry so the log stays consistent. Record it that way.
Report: 6,02
